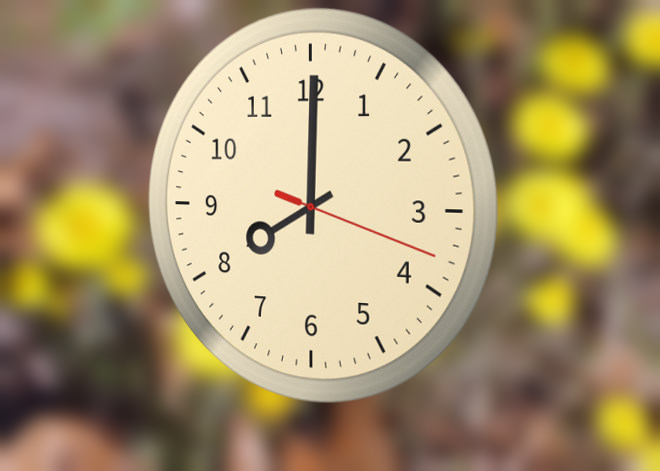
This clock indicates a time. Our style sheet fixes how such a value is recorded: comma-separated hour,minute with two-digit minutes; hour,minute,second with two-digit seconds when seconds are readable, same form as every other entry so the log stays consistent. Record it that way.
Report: 8,00,18
